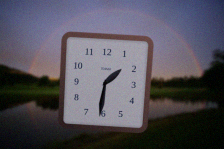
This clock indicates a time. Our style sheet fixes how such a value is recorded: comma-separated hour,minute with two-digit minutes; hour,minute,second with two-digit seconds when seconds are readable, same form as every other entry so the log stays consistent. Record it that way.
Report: 1,31
